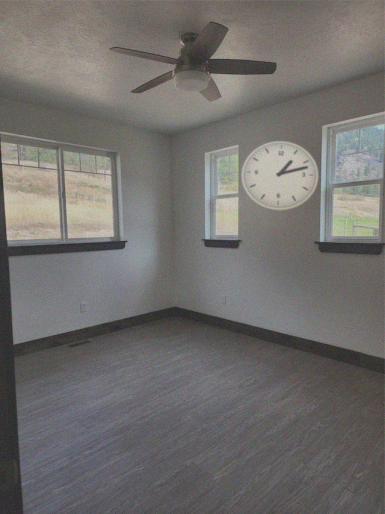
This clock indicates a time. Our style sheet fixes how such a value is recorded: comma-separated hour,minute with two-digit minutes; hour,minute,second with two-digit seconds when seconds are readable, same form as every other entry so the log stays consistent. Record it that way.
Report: 1,12
